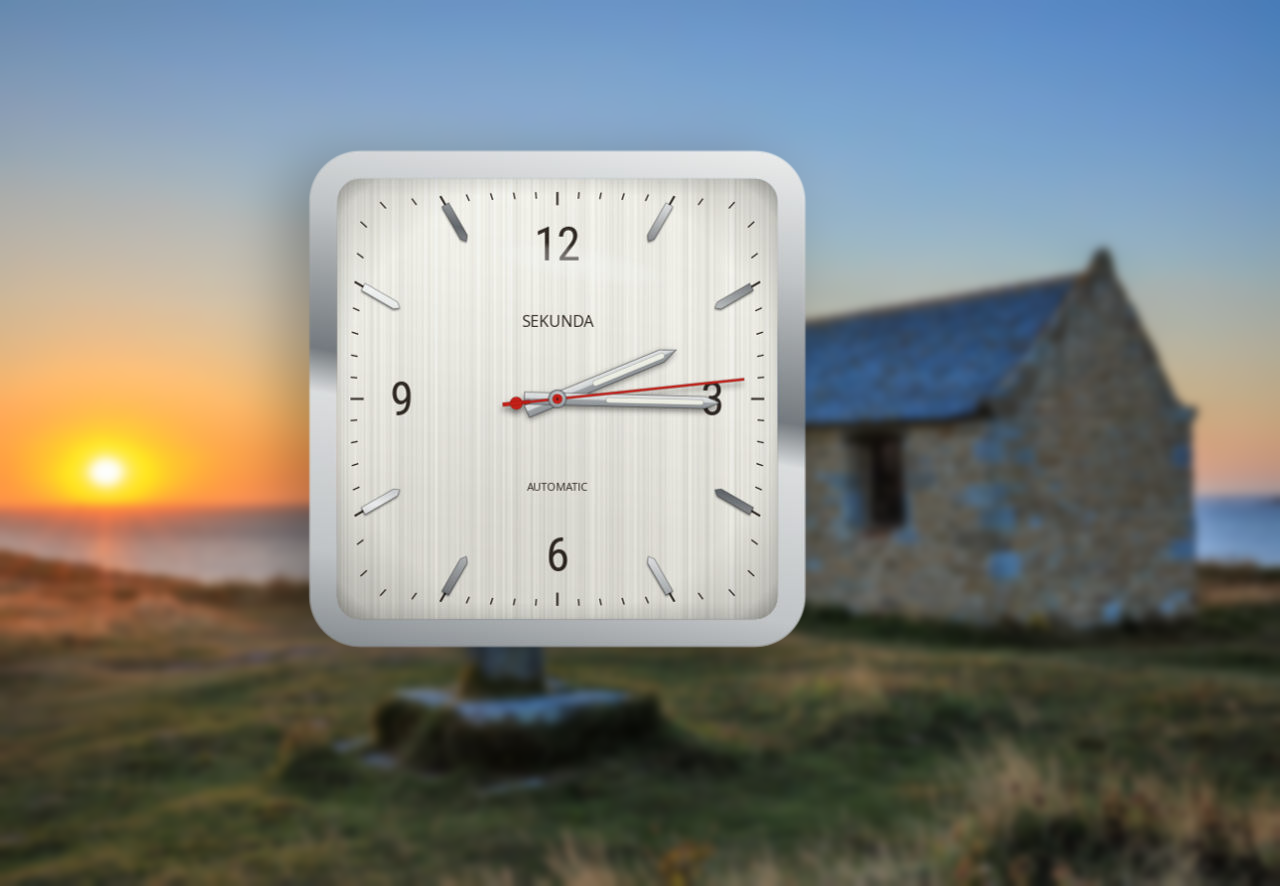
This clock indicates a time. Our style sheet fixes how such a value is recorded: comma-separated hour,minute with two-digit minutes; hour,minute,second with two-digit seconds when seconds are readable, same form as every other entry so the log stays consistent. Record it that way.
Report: 2,15,14
